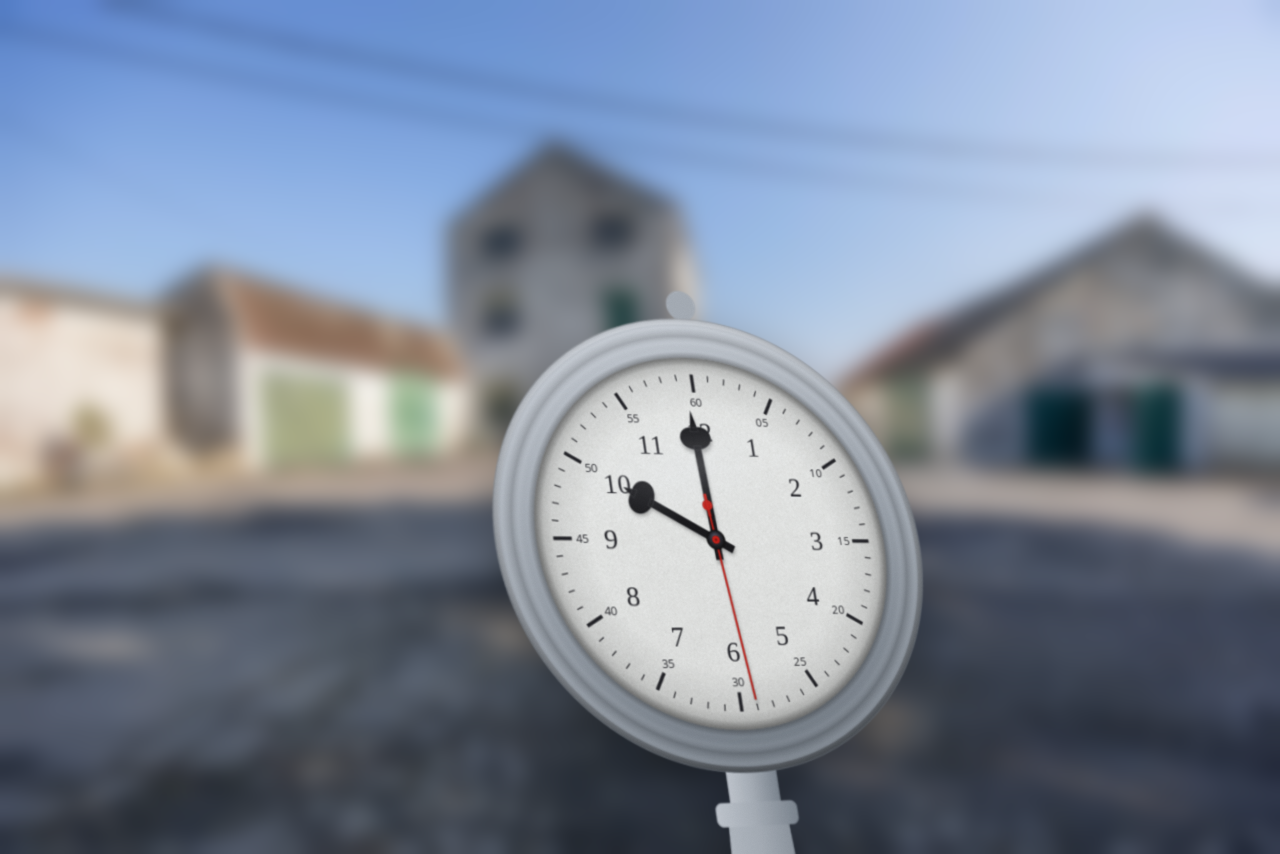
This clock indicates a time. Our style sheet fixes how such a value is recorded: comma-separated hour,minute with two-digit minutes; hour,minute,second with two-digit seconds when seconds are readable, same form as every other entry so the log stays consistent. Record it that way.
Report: 9,59,29
